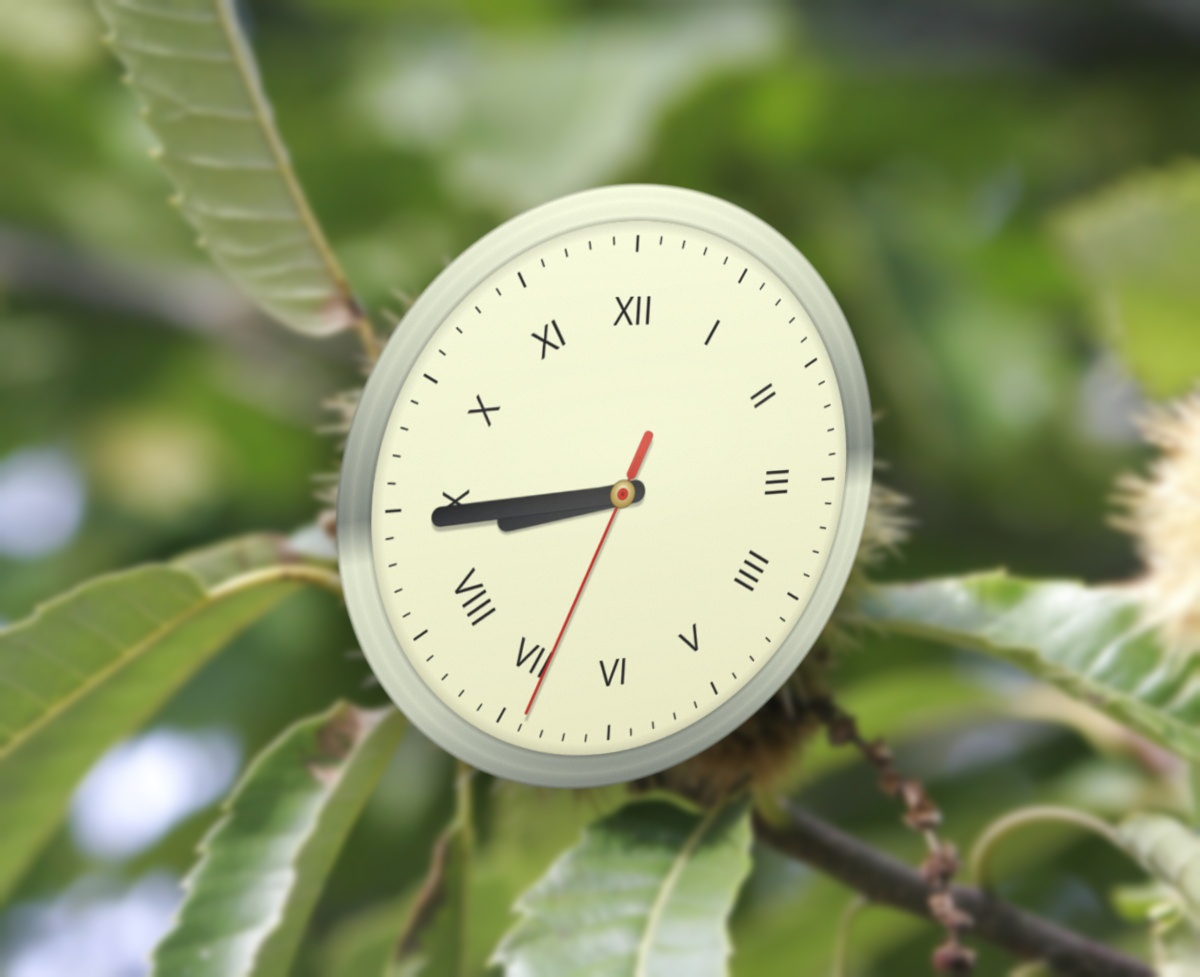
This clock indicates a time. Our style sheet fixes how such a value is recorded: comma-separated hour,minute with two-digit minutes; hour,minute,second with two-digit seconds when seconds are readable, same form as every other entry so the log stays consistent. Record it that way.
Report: 8,44,34
